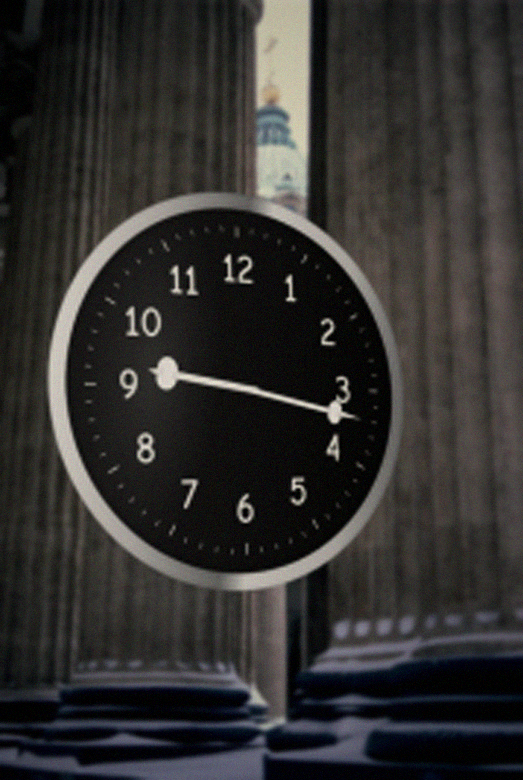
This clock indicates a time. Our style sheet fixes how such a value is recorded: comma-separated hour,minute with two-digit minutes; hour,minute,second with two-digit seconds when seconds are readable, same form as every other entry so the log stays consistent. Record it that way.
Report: 9,17
